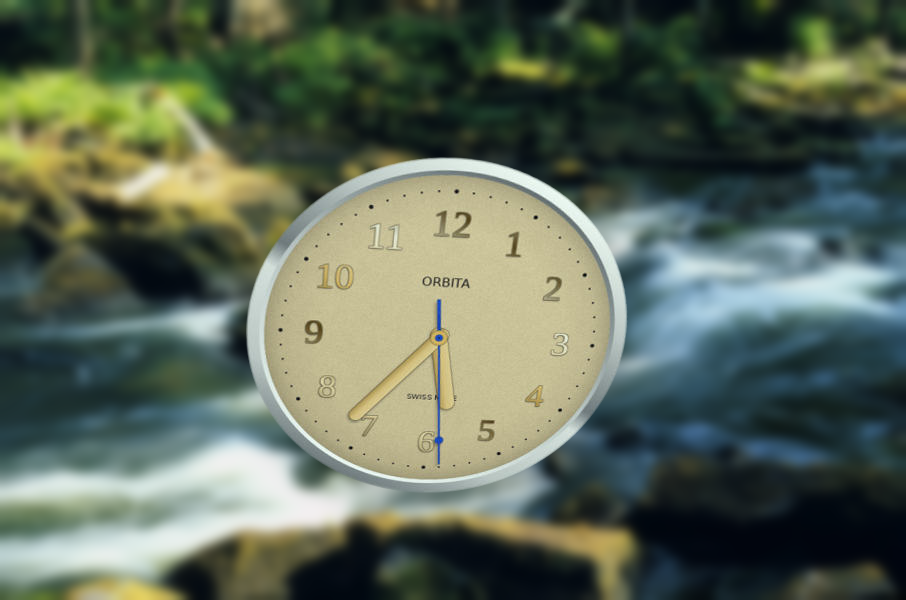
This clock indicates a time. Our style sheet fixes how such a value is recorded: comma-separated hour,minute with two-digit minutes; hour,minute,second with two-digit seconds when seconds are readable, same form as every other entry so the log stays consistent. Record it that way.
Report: 5,36,29
